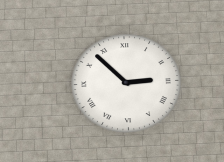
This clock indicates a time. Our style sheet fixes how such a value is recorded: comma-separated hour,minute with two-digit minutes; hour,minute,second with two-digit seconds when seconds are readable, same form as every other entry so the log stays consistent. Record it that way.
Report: 2,53
